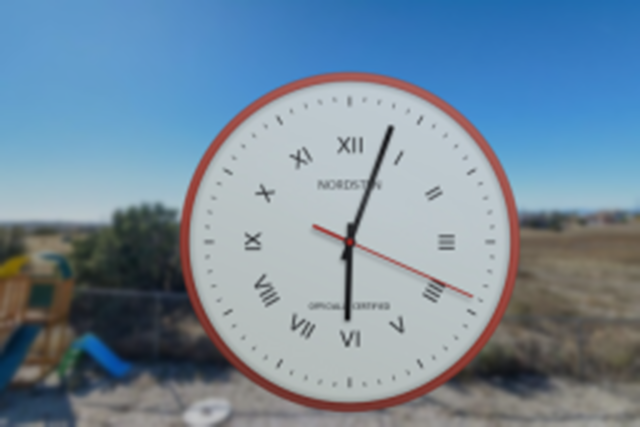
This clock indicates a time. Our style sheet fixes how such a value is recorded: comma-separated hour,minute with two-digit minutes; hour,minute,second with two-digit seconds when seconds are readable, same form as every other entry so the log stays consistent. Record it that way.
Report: 6,03,19
